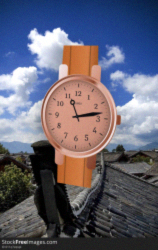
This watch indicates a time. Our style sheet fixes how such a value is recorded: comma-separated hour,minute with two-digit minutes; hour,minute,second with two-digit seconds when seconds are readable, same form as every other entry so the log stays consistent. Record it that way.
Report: 11,13
